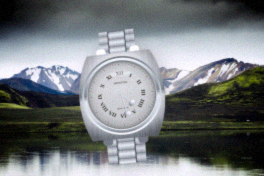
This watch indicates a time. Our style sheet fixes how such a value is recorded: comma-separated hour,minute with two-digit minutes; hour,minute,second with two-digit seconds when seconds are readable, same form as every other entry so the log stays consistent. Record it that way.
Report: 4,28
